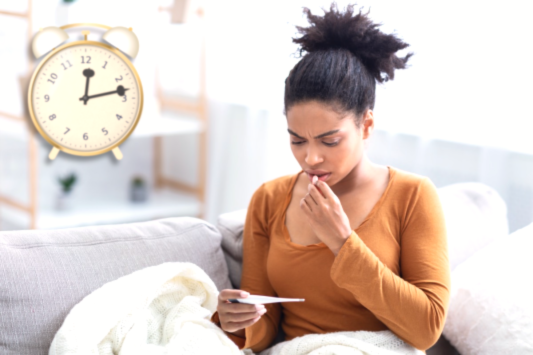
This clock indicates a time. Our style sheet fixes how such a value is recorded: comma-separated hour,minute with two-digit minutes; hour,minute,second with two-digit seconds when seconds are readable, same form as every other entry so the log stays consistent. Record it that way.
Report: 12,13
